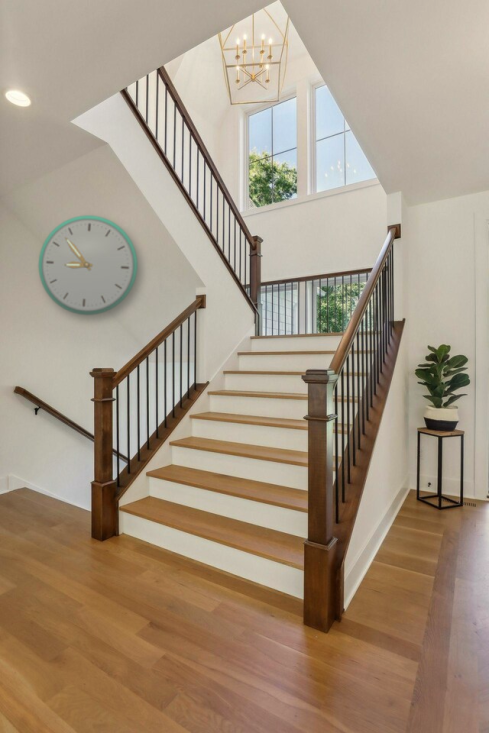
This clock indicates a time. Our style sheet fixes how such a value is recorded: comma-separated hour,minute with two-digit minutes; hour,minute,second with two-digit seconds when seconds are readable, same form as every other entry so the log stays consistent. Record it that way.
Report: 8,53
